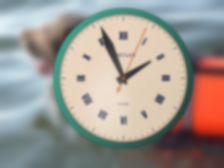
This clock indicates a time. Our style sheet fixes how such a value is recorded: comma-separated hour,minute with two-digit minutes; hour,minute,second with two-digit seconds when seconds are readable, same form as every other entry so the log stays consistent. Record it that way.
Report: 1,56,04
